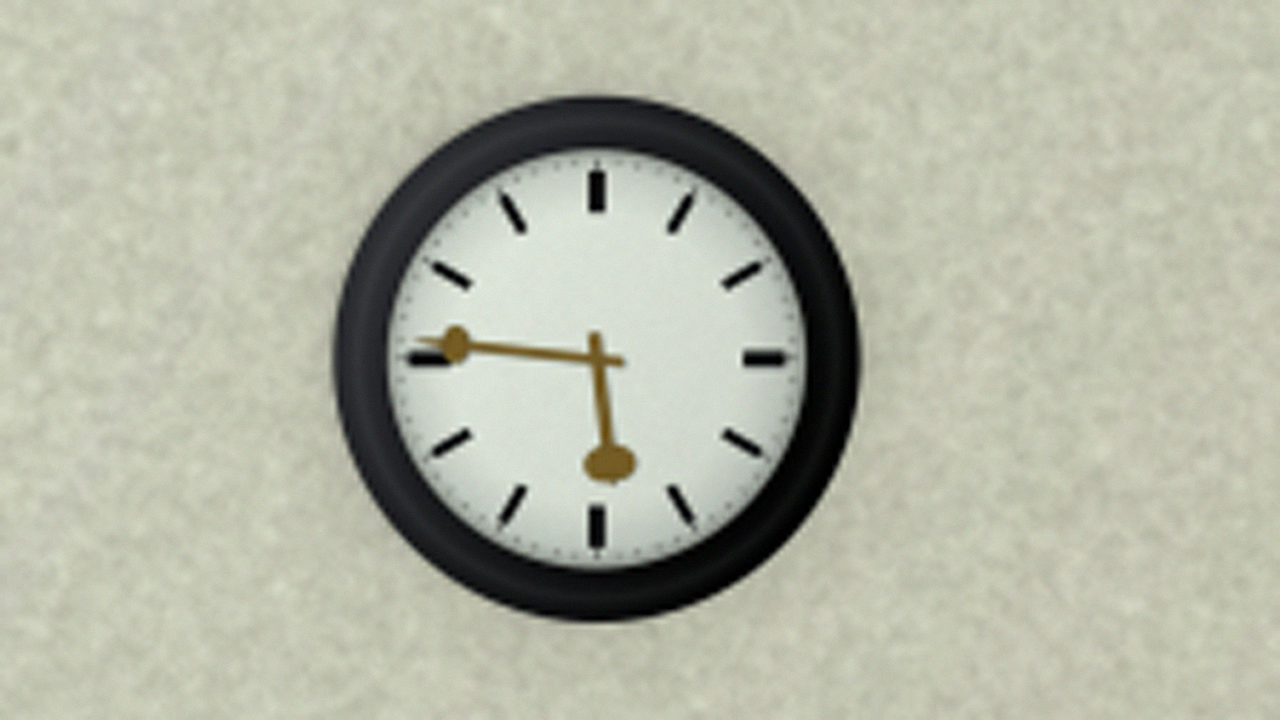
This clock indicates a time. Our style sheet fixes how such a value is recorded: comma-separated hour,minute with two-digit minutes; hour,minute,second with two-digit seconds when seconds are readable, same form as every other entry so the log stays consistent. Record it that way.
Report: 5,46
